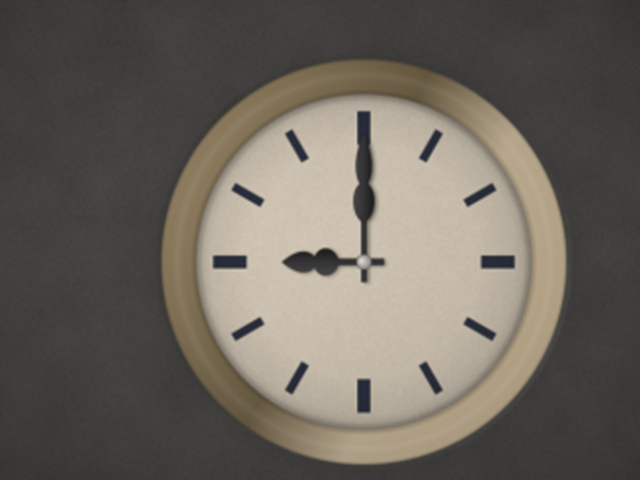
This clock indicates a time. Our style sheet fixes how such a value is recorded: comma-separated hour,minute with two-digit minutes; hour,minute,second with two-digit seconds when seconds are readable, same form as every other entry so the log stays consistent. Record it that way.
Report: 9,00
